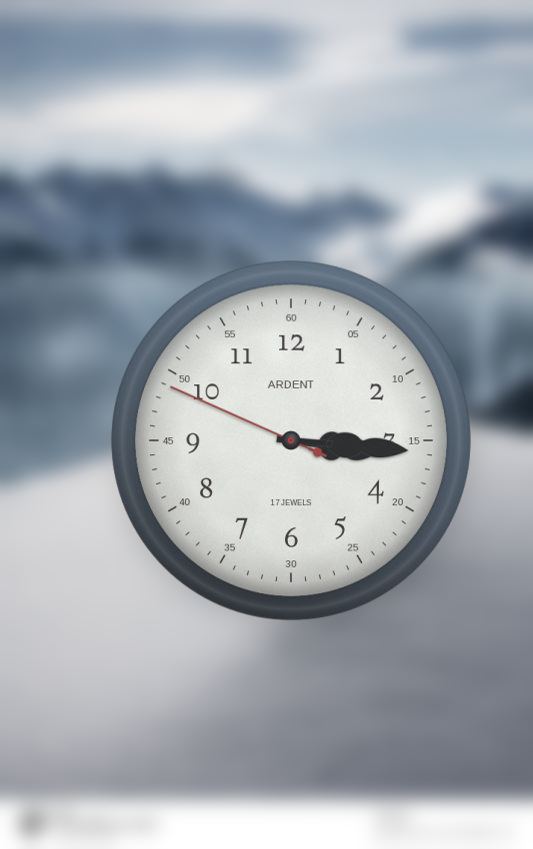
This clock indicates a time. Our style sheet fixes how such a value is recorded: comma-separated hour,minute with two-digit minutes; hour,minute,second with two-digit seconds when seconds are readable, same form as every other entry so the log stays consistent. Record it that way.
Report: 3,15,49
